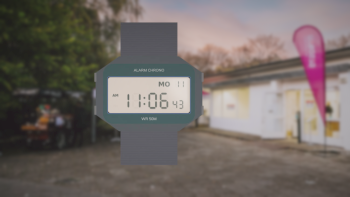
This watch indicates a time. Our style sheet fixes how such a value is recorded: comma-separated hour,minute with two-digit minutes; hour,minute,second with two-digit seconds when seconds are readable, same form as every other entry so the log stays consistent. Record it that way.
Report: 11,06,43
